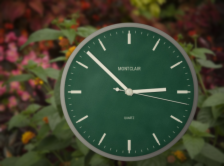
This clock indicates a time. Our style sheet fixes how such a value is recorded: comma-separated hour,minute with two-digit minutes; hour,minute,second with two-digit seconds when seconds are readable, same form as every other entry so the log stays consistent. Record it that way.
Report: 2,52,17
